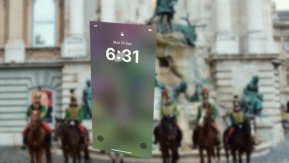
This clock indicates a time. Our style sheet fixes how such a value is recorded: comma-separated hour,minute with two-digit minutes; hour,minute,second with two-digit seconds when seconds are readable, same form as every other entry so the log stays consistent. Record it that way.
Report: 6,31
